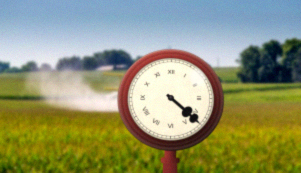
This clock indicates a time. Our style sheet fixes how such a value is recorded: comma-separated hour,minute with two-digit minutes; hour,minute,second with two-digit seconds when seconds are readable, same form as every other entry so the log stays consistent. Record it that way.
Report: 4,22
